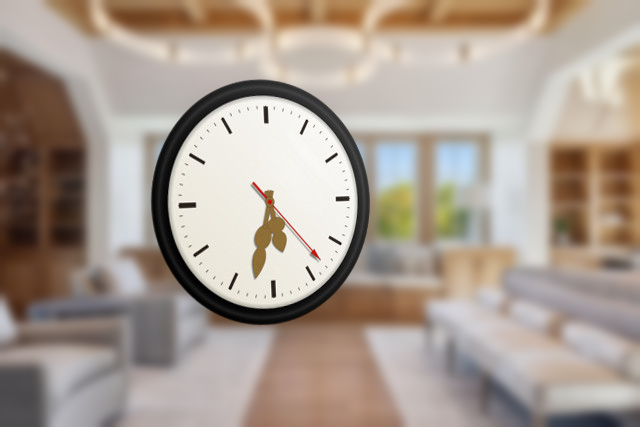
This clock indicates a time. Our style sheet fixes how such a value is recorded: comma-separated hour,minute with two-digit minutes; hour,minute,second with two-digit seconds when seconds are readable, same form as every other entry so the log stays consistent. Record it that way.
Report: 5,32,23
